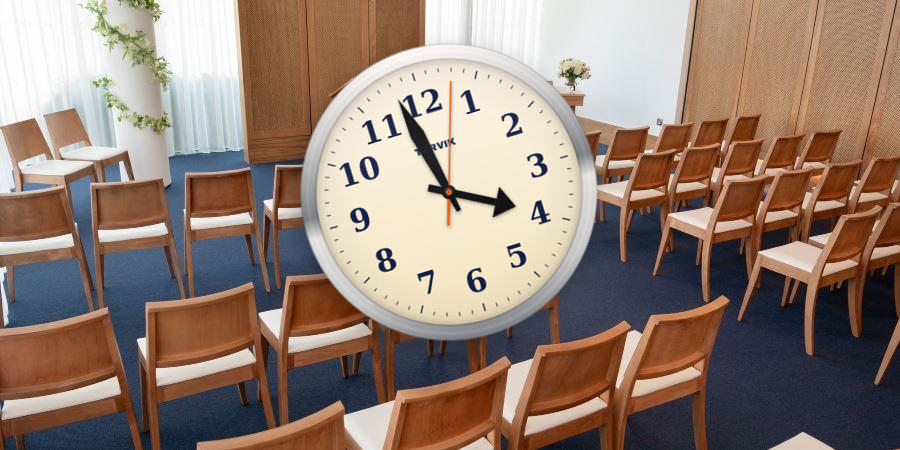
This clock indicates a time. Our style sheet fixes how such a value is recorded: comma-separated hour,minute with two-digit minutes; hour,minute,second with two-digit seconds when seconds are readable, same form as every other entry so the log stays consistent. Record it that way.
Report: 3,58,03
